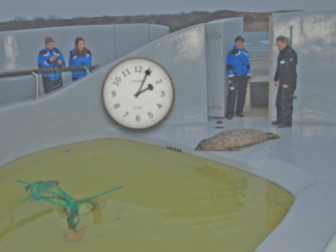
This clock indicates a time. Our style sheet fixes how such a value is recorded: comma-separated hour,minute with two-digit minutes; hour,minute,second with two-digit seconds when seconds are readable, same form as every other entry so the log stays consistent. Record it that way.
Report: 2,04
